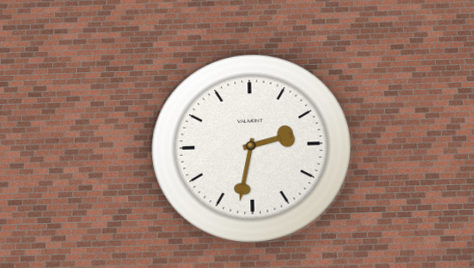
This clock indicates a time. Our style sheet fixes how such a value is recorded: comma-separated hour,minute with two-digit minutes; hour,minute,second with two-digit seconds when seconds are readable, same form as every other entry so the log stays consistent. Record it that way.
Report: 2,32
